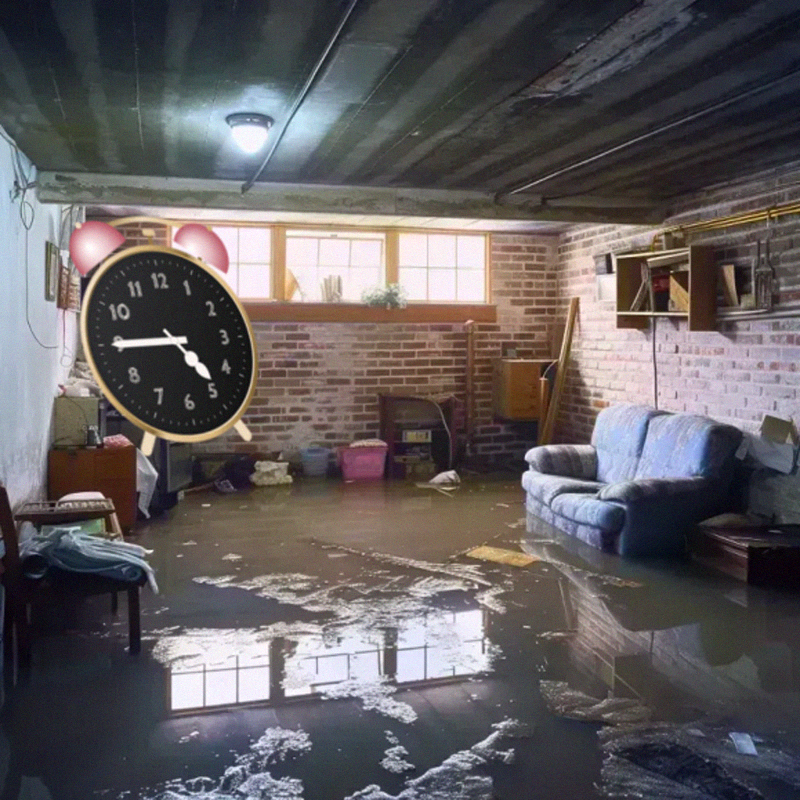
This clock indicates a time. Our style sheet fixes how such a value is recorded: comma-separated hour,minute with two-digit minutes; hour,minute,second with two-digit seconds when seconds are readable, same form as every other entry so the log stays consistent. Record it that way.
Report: 4,45
